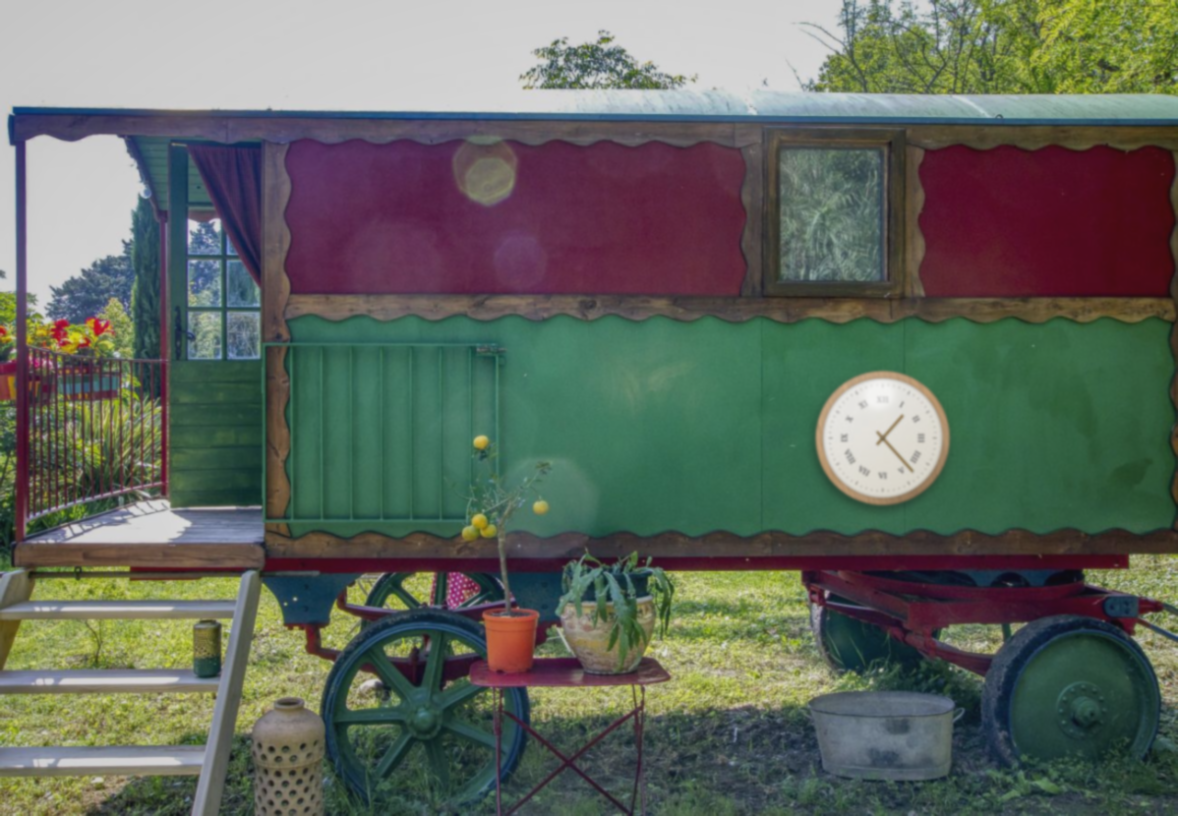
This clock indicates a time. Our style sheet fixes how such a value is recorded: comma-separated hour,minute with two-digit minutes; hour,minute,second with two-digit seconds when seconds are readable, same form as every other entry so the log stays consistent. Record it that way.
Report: 1,23
